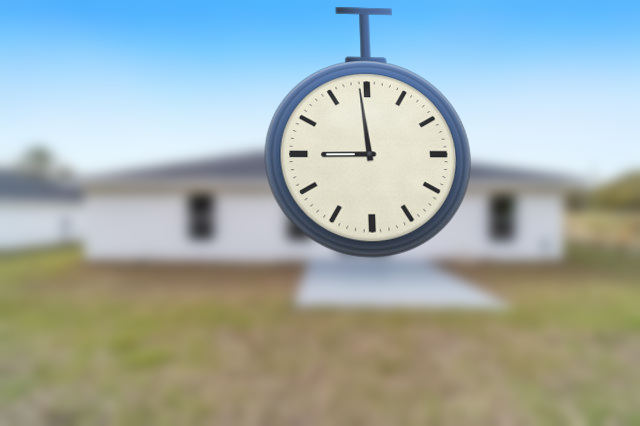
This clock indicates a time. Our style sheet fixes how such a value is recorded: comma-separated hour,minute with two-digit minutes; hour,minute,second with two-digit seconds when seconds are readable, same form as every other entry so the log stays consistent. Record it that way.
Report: 8,59
